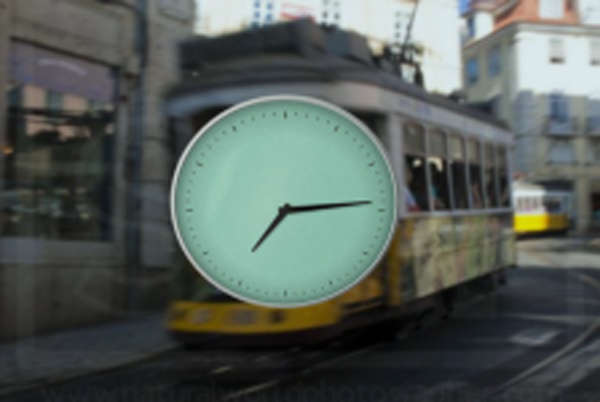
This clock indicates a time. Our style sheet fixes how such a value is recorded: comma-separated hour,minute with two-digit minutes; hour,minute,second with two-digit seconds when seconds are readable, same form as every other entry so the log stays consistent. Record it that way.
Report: 7,14
